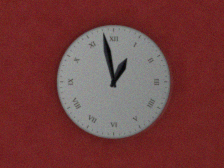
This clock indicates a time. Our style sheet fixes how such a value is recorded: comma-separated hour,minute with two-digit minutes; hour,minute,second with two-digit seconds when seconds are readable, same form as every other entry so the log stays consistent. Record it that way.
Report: 12,58
